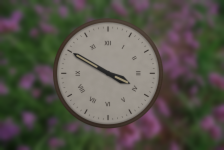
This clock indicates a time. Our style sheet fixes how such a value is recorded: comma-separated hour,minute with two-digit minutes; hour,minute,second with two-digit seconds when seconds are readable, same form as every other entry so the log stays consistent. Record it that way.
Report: 3,50
